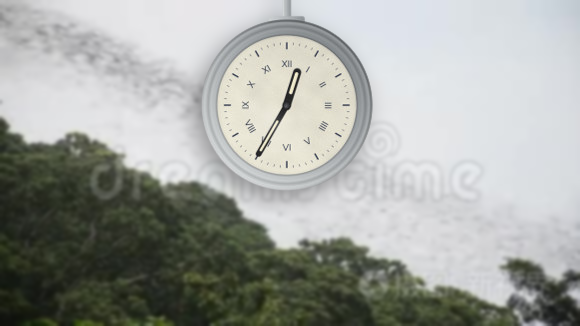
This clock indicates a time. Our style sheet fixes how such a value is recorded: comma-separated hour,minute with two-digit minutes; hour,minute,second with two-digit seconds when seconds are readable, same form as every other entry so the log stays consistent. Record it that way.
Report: 12,35
